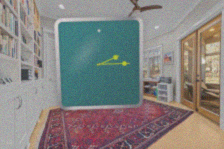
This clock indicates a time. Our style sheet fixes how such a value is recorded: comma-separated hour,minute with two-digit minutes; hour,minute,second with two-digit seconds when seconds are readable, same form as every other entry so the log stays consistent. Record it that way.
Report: 2,15
